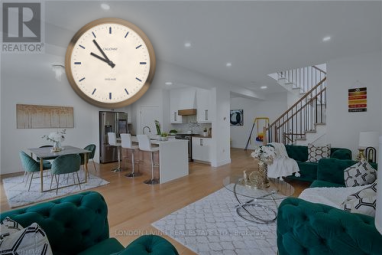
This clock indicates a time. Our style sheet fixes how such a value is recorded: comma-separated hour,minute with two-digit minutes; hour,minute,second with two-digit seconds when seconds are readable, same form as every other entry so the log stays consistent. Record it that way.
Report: 9,54
